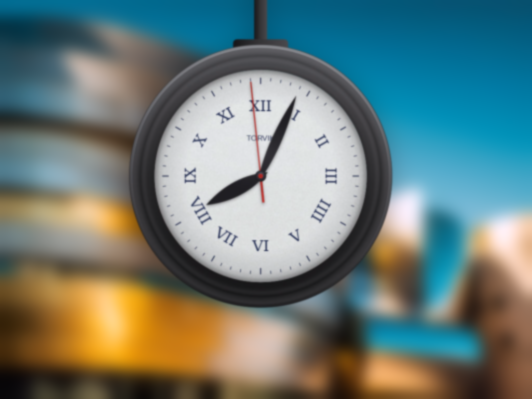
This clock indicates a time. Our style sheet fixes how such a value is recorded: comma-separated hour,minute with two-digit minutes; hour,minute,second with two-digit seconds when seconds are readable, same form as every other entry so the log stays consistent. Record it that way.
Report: 8,03,59
